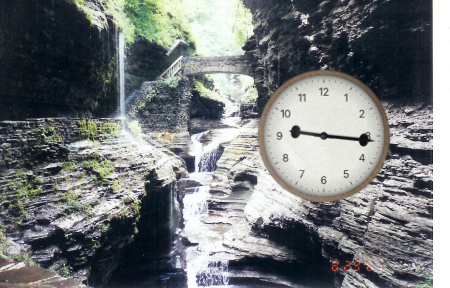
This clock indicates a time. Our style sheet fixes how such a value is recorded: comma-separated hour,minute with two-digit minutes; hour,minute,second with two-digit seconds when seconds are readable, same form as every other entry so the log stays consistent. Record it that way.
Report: 9,16
